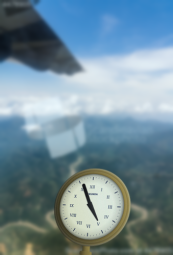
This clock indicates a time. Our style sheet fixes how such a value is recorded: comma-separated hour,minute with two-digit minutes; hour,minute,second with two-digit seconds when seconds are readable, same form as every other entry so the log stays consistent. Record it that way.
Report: 4,56
